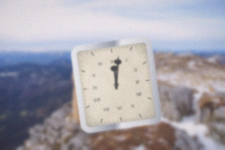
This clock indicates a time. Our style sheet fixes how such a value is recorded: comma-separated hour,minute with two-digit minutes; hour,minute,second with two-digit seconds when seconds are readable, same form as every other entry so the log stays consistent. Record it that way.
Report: 12,02
